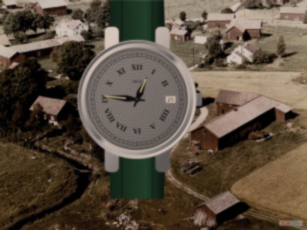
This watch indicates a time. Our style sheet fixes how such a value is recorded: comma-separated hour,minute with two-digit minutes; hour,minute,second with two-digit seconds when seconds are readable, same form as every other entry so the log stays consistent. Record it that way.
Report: 12,46
